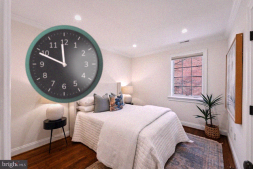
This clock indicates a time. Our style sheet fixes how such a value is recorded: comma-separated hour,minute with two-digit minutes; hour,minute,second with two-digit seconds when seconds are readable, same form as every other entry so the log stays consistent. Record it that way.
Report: 11,49
